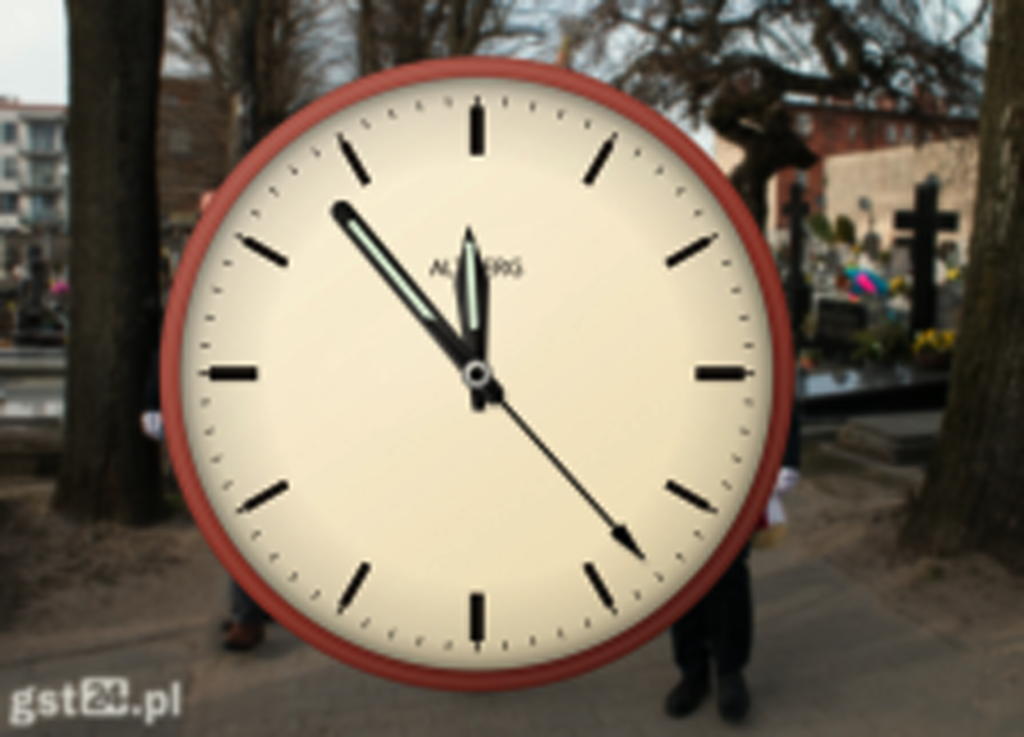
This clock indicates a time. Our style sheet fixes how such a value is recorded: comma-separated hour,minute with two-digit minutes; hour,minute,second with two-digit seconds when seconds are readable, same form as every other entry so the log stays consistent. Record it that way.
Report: 11,53,23
